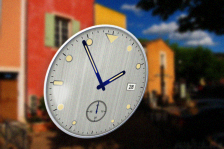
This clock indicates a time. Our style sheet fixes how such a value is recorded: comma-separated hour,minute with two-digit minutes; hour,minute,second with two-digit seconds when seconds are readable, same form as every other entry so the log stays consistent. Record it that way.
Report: 1,54
